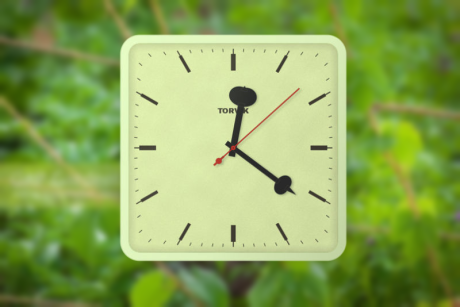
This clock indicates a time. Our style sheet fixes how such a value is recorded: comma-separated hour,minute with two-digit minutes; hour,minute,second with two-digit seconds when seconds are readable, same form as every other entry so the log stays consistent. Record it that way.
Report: 12,21,08
